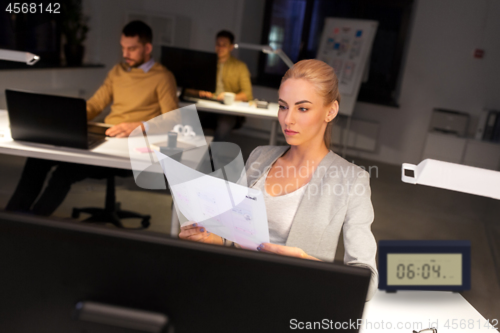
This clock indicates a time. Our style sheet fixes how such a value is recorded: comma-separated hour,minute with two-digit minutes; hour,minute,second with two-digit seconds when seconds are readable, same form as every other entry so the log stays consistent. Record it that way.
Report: 6,04
